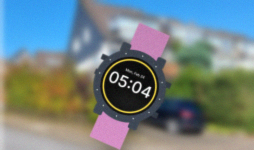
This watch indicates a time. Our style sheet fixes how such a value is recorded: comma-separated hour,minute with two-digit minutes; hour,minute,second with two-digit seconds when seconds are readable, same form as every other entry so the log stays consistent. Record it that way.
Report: 5,04
